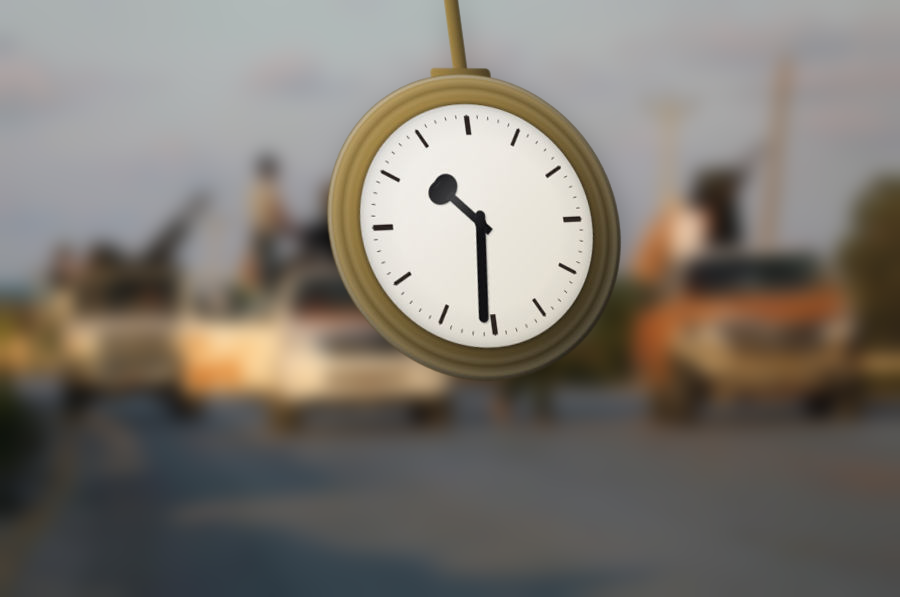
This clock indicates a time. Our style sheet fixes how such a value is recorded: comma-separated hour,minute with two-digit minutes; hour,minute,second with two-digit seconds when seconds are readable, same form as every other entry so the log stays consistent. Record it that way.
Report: 10,31
